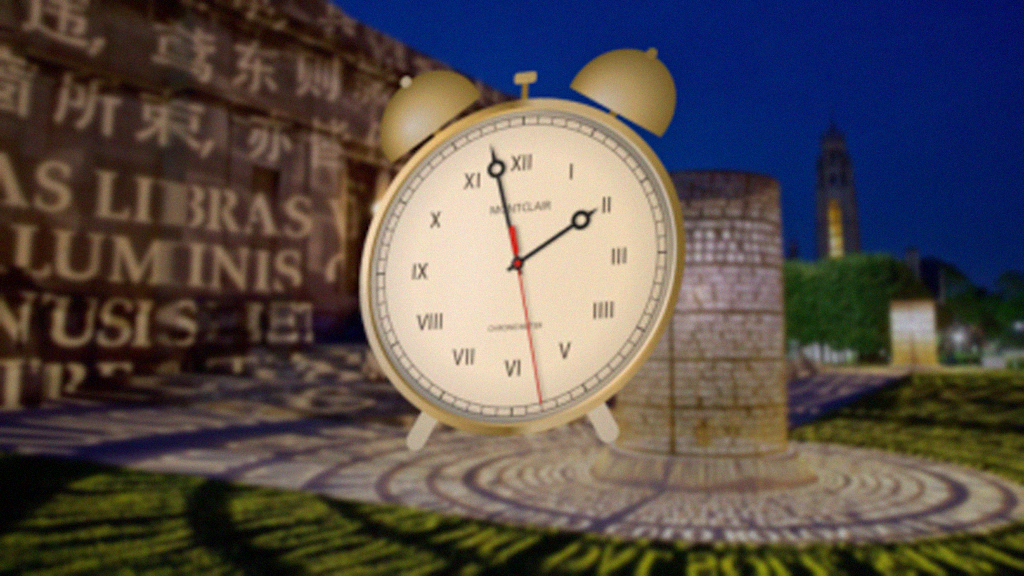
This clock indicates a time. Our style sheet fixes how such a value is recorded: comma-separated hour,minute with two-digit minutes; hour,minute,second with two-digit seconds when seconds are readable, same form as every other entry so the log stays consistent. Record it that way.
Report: 1,57,28
